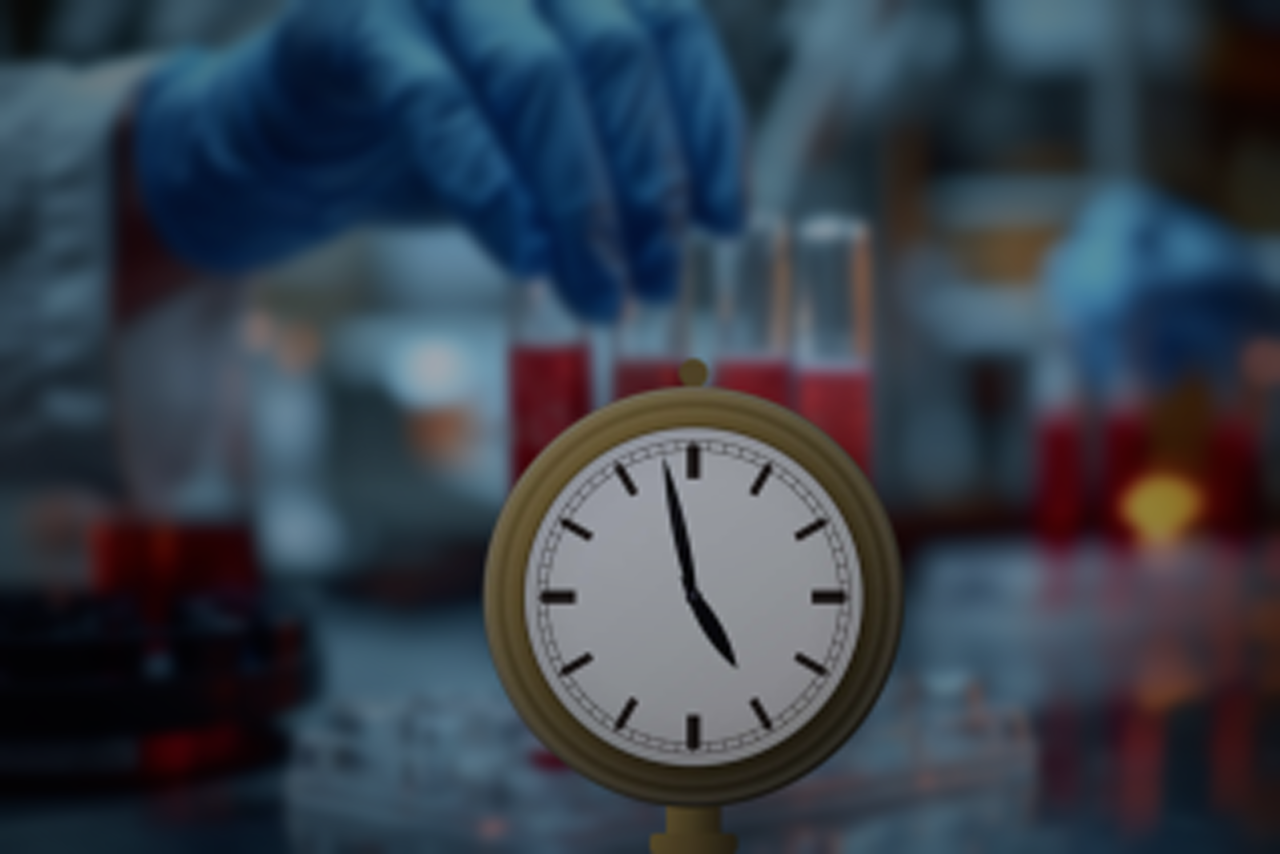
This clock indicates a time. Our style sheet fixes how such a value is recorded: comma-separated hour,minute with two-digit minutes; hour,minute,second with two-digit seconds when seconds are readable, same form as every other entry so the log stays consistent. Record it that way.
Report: 4,58
